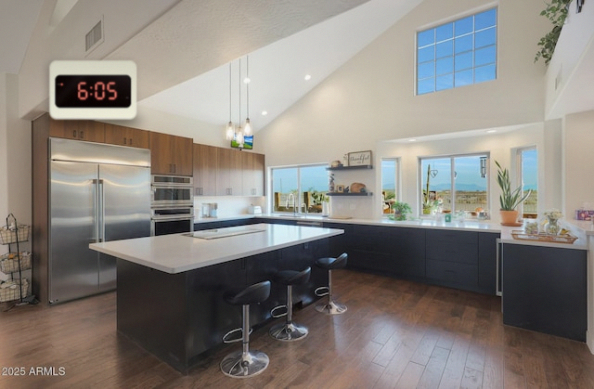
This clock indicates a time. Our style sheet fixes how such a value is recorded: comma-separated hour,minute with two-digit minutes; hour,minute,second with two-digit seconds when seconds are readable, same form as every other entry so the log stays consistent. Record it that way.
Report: 6,05
